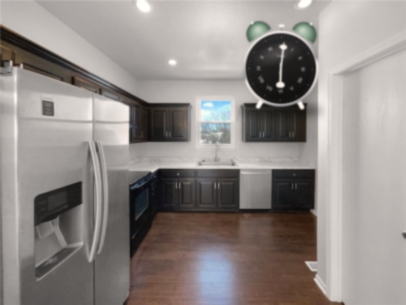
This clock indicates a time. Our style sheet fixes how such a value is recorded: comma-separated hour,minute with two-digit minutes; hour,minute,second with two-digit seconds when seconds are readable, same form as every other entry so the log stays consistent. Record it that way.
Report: 6,01
